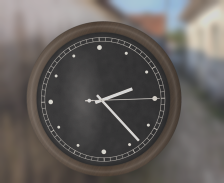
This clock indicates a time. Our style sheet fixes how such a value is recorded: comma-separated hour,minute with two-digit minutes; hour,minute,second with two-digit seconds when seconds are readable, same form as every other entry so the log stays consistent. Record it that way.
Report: 2,23,15
